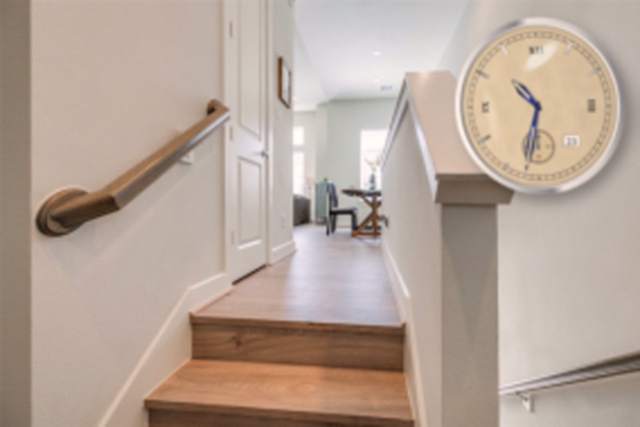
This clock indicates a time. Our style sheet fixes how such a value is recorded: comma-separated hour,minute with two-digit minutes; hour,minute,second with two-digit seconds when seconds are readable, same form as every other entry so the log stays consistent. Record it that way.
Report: 10,32
